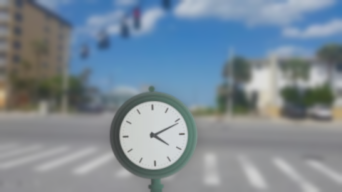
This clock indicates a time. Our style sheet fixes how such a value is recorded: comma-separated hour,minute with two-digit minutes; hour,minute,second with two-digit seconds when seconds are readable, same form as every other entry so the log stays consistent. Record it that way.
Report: 4,11
